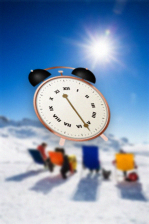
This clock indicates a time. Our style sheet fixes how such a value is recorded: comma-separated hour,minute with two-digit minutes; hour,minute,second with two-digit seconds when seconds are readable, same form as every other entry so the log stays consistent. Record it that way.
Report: 11,27
